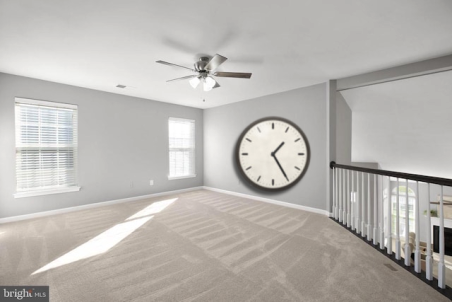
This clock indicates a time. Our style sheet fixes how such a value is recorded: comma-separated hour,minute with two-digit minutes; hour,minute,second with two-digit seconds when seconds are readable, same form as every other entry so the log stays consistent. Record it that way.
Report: 1,25
